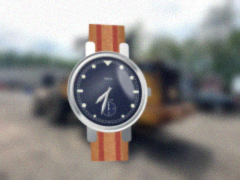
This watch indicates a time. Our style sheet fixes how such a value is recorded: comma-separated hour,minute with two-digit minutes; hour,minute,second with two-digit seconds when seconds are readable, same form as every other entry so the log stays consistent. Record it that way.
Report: 7,33
